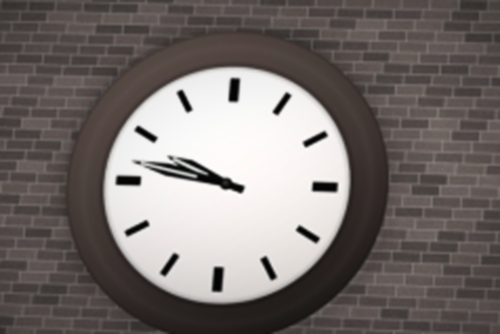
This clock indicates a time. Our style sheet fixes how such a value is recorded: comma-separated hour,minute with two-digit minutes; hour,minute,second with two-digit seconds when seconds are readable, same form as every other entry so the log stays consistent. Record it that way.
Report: 9,47
